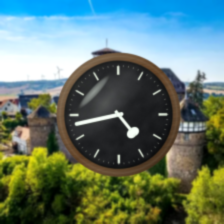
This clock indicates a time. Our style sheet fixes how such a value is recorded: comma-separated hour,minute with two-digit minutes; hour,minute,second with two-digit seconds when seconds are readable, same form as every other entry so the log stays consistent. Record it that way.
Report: 4,43
